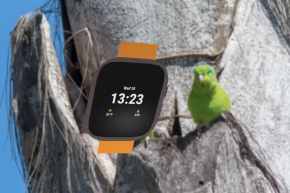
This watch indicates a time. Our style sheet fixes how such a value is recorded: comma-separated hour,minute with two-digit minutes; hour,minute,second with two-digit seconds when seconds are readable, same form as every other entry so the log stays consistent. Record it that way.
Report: 13,23
